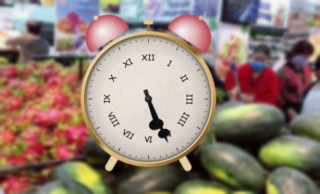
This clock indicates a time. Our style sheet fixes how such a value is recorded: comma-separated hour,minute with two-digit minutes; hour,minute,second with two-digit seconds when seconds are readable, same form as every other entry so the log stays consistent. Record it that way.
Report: 5,26
